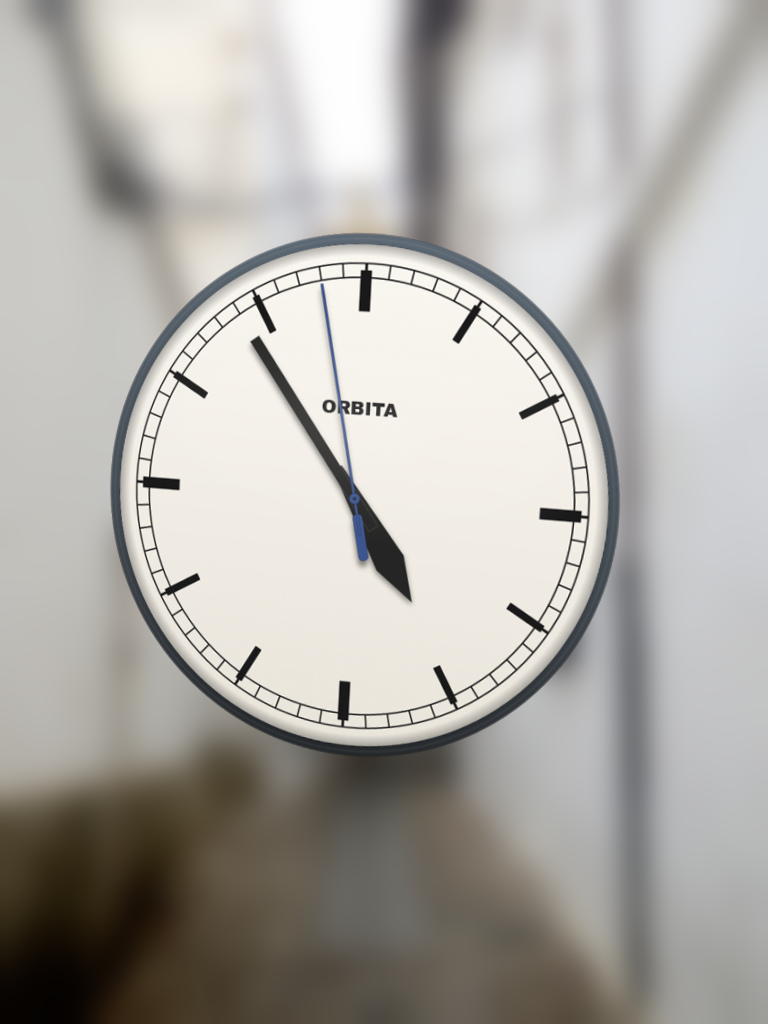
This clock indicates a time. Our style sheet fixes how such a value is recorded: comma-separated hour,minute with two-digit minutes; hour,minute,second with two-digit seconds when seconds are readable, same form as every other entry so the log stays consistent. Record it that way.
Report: 4,53,58
